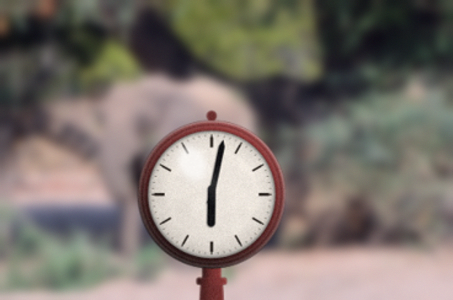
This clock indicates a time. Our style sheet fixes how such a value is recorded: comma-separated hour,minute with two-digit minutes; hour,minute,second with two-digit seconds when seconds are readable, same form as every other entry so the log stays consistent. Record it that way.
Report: 6,02
